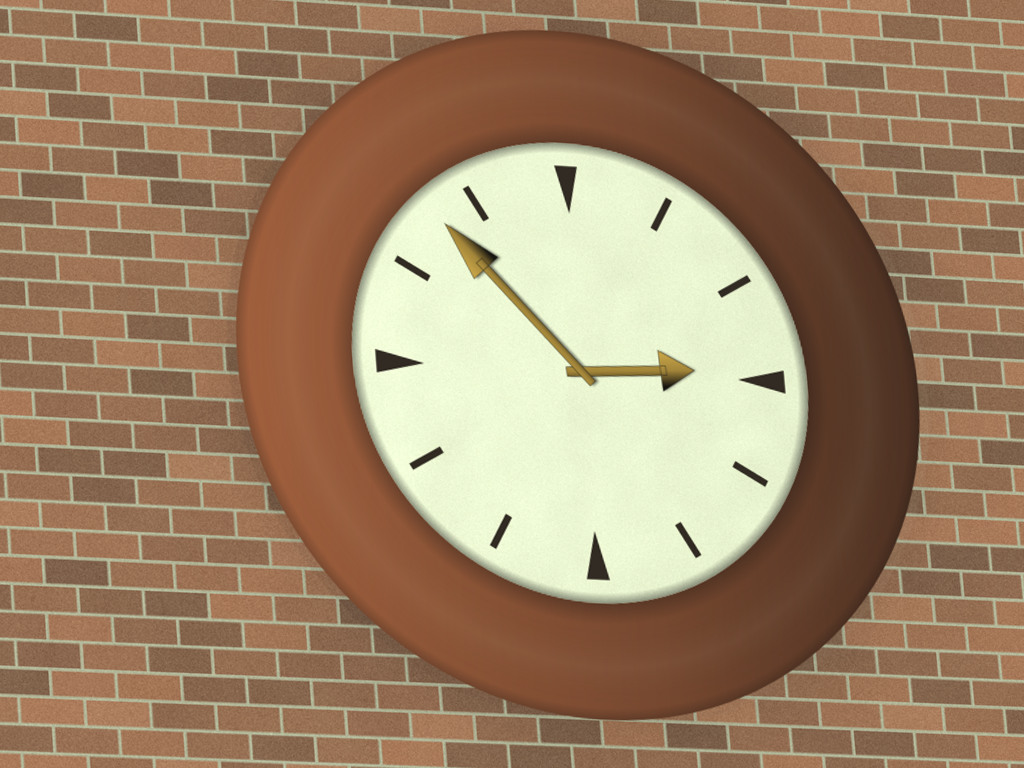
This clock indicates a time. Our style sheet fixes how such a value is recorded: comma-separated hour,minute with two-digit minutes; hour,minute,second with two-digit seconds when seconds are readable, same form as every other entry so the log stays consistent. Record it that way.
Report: 2,53
